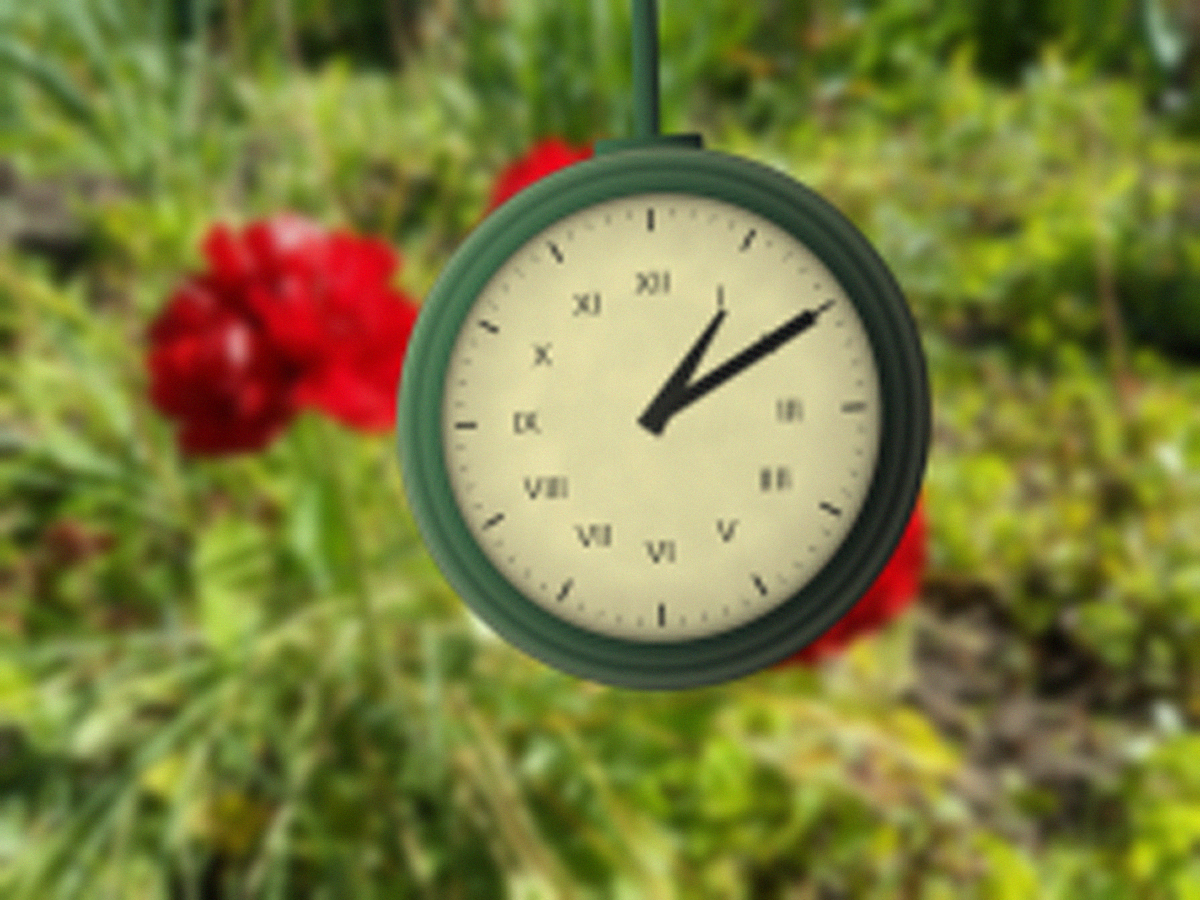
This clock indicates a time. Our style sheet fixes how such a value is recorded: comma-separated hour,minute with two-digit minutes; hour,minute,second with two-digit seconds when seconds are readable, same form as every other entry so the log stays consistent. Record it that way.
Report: 1,10
